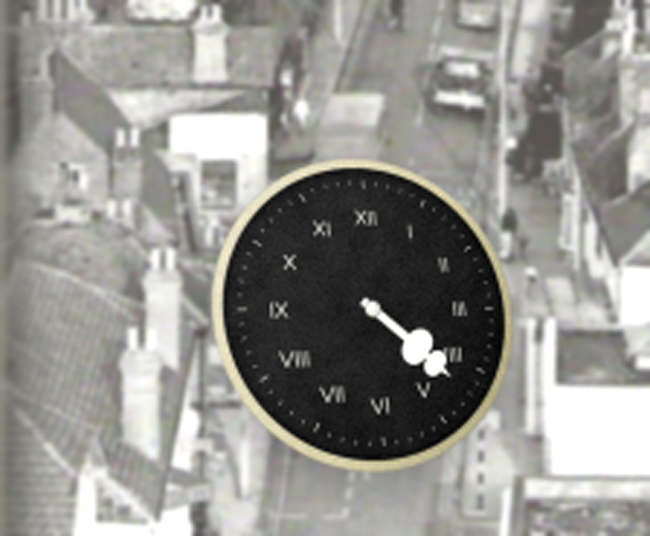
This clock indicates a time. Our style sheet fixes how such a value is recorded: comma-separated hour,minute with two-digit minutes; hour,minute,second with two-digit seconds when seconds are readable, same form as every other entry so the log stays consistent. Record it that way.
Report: 4,22
